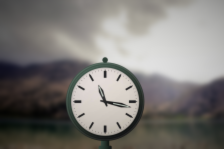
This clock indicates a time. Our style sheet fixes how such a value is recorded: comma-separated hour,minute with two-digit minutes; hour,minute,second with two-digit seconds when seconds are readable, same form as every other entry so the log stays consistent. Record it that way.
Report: 11,17
